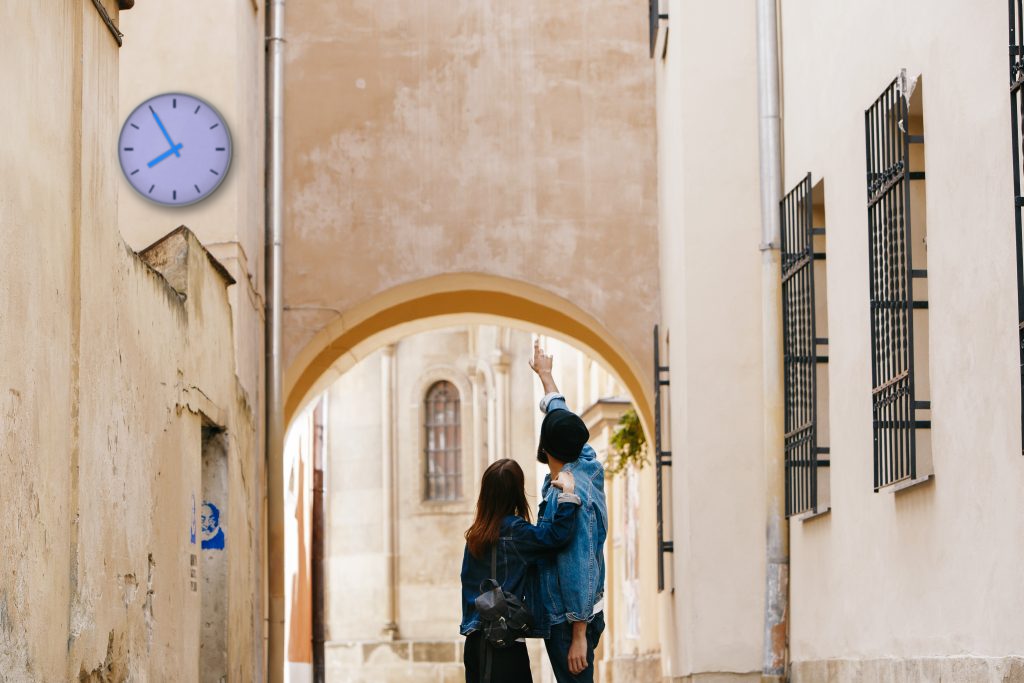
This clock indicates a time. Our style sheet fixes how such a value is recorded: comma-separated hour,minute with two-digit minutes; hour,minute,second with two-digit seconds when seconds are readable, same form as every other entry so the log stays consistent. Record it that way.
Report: 7,55
